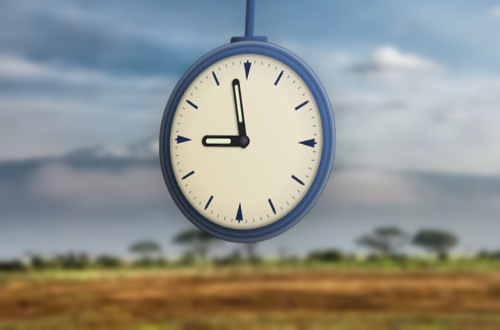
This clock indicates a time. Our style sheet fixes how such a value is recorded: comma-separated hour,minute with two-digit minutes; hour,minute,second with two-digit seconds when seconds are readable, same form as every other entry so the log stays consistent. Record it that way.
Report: 8,58
